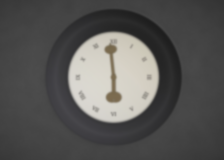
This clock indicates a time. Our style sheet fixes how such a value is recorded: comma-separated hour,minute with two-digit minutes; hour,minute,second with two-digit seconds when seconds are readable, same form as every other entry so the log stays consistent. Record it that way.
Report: 5,59
